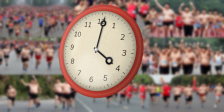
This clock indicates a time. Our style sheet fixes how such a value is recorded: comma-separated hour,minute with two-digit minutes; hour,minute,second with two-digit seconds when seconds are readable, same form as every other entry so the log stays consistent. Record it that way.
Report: 4,01
